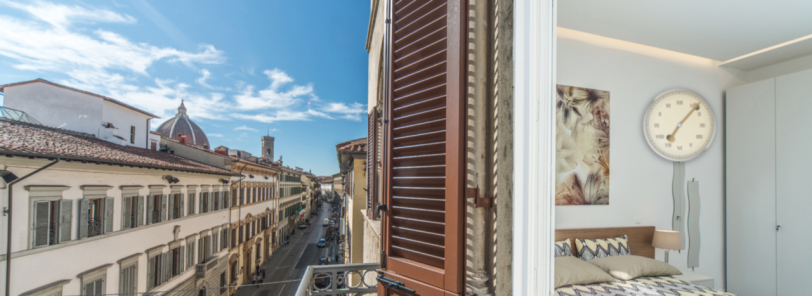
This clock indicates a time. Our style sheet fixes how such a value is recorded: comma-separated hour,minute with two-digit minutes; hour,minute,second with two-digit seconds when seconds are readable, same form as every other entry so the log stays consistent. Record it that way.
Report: 7,07
